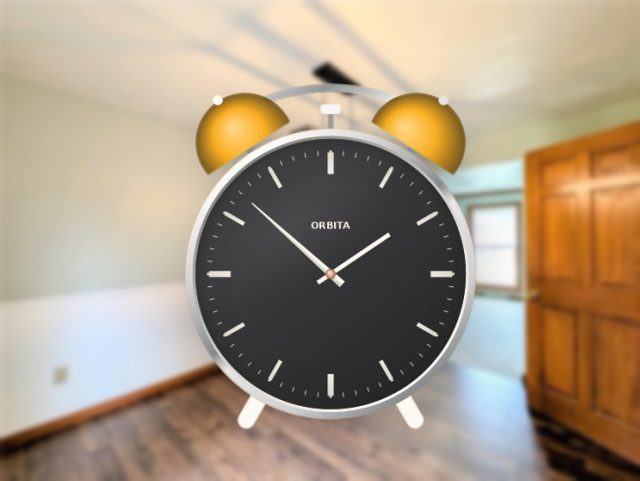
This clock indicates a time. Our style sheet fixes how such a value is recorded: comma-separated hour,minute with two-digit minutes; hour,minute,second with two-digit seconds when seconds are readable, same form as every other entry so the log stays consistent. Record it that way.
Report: 1,52
